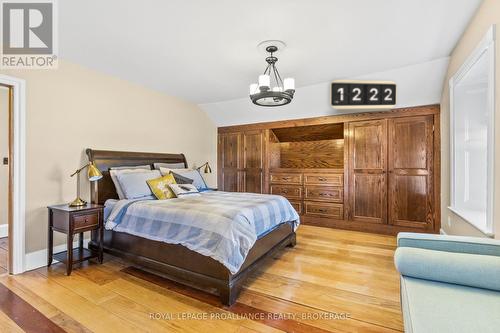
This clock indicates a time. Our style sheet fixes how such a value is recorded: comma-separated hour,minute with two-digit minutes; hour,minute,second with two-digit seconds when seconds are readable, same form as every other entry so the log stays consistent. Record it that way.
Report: 12,22
